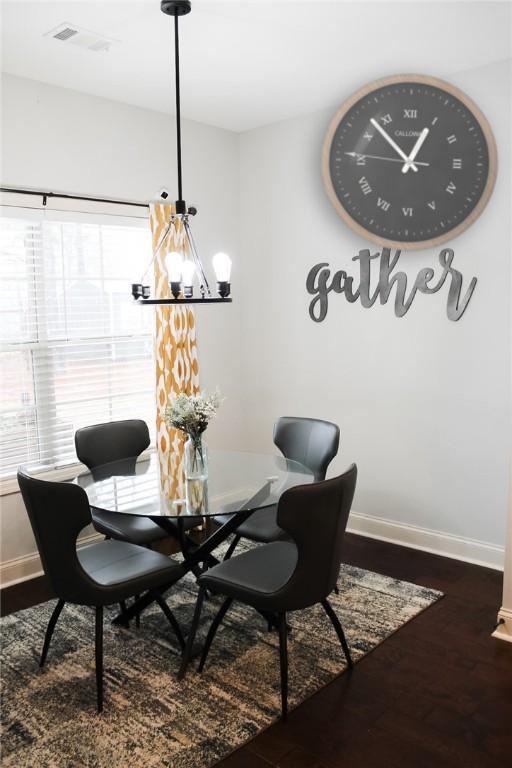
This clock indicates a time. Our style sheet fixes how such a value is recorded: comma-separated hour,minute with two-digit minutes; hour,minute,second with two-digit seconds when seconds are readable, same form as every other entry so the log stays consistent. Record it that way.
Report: 12,52,46
